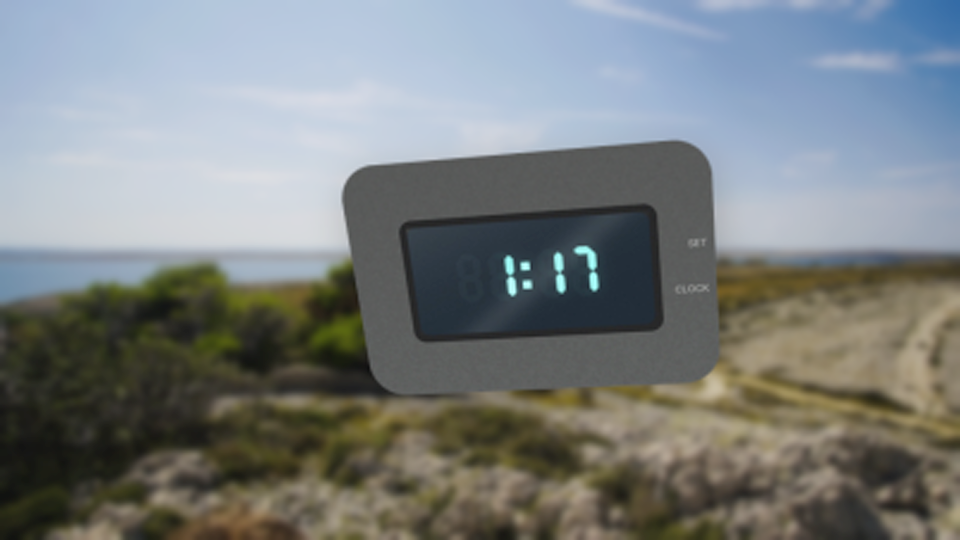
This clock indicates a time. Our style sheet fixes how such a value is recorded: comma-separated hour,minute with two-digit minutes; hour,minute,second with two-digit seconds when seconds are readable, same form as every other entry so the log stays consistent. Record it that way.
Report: 1,17
